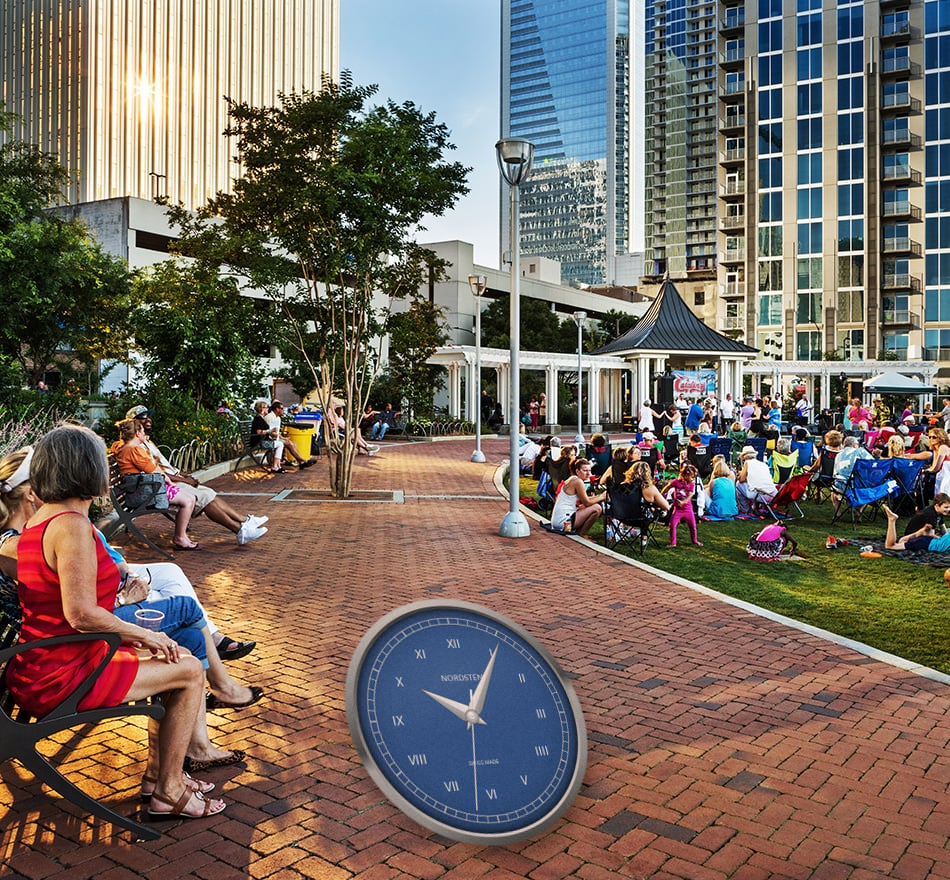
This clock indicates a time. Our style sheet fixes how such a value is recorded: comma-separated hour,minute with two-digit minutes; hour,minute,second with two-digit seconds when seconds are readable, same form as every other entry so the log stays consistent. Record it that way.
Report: 10,05,32
